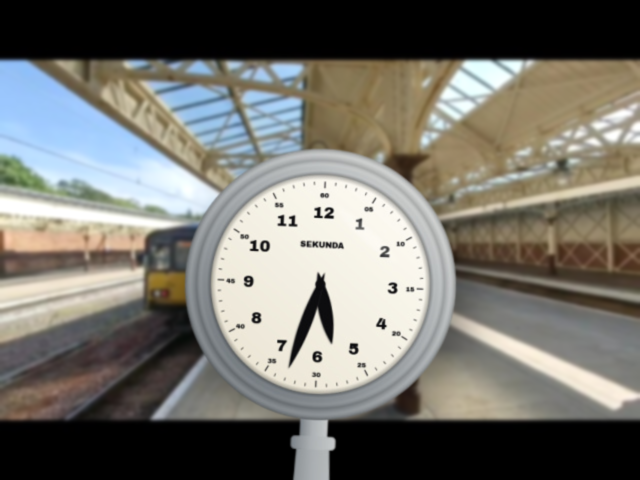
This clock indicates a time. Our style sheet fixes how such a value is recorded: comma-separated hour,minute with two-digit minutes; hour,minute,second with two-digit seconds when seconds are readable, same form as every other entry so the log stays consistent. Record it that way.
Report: 5,33
